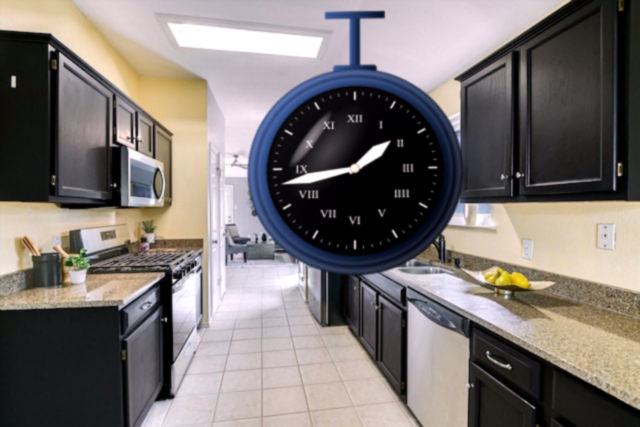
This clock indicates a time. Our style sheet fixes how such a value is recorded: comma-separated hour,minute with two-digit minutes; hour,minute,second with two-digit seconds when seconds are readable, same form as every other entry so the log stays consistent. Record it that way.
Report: 1,43
